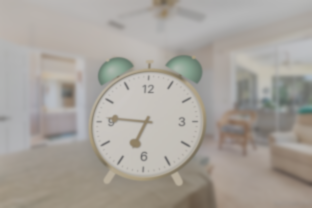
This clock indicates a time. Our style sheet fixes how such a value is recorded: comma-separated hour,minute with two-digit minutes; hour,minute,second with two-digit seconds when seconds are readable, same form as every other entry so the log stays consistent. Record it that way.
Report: 6,46
